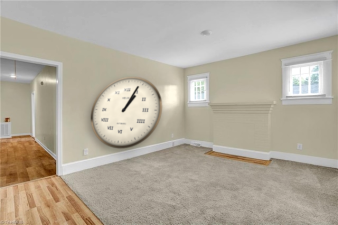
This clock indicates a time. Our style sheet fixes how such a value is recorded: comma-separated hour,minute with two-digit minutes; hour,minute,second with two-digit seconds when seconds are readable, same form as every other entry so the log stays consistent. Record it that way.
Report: 1,04
